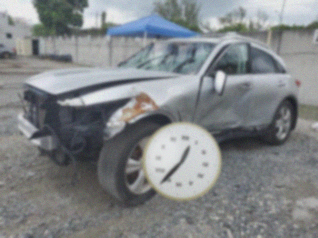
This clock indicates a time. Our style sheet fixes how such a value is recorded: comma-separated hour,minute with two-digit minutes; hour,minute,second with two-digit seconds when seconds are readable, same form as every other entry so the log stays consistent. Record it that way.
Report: 12,36
